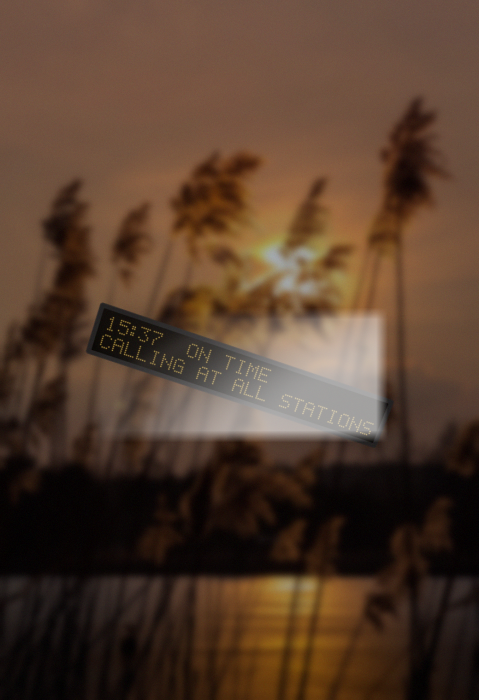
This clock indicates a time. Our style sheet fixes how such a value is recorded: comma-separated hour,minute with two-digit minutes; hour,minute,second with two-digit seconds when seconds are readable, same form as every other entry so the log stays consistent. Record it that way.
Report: 15,37
